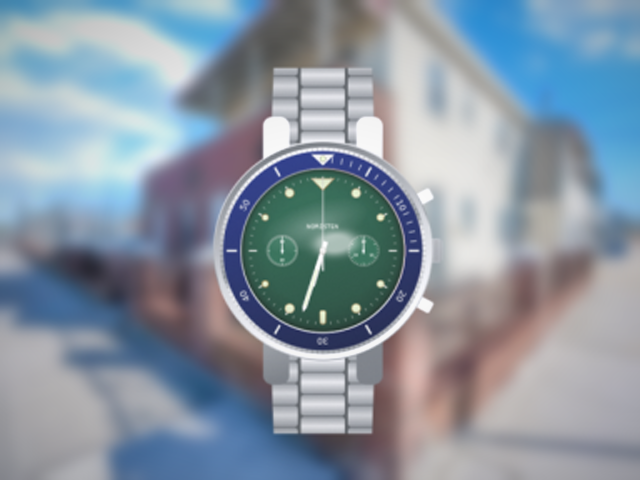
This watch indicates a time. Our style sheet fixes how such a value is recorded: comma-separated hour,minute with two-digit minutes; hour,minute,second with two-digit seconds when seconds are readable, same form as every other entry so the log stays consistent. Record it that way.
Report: 6,33
